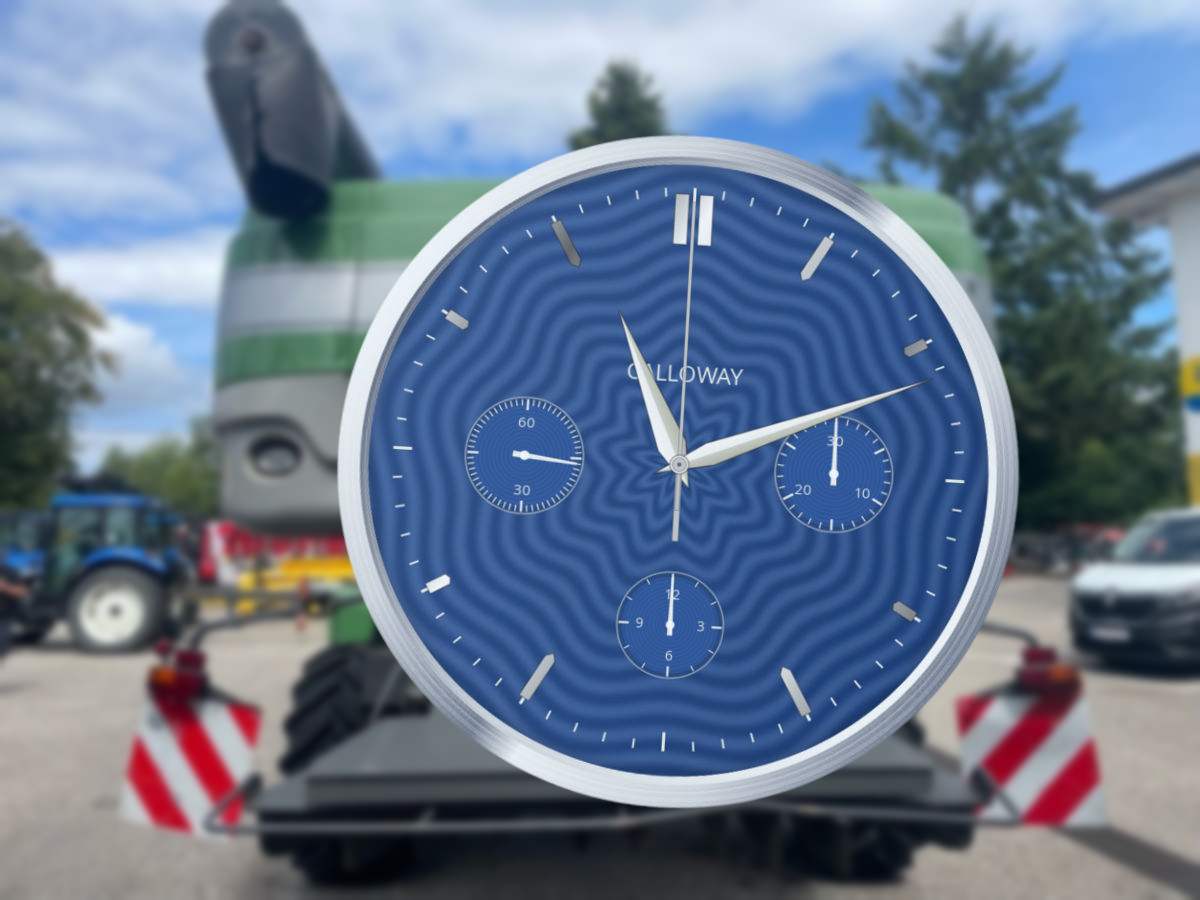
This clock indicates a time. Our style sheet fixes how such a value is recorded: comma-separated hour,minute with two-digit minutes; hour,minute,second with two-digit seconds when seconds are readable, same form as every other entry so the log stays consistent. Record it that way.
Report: 11,11,16
